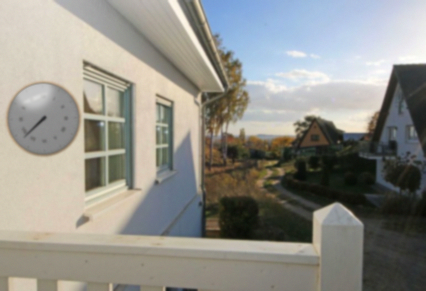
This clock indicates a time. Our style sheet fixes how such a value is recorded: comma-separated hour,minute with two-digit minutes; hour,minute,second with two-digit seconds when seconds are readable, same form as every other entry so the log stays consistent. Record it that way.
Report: 7,38
